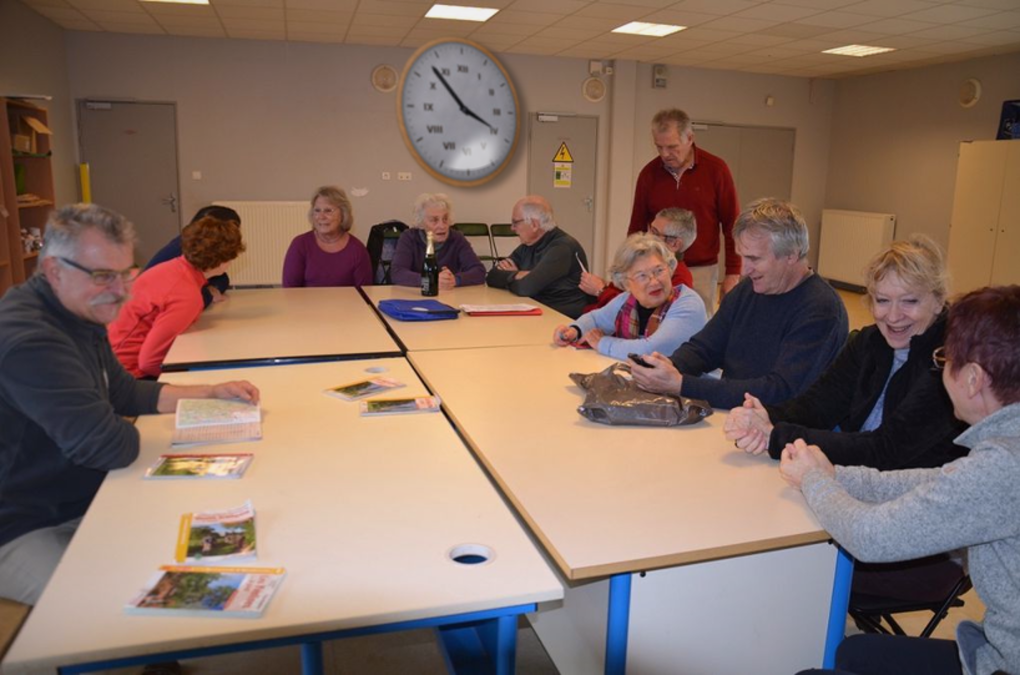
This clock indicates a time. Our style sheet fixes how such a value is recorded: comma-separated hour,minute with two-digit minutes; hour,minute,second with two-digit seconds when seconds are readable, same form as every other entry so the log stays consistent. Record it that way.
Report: 3,53
